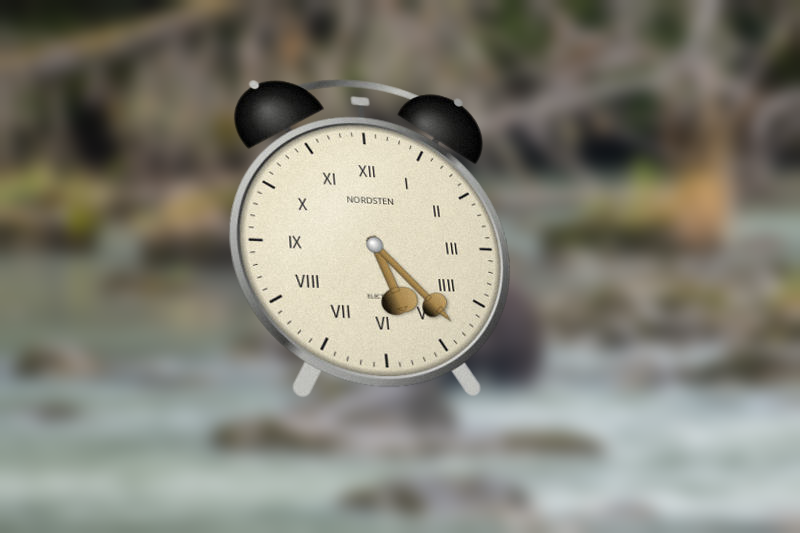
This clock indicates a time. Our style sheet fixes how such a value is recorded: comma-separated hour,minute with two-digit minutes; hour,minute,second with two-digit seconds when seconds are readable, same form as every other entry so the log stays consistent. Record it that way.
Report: 5,23
